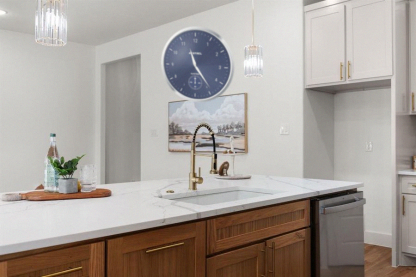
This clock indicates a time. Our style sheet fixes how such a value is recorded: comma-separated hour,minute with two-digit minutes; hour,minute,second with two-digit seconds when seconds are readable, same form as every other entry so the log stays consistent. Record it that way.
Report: 11,24
